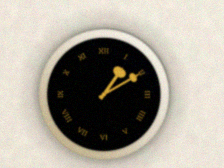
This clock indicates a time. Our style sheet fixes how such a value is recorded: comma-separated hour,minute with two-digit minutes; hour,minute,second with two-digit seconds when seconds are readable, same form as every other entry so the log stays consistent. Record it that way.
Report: 1,10
